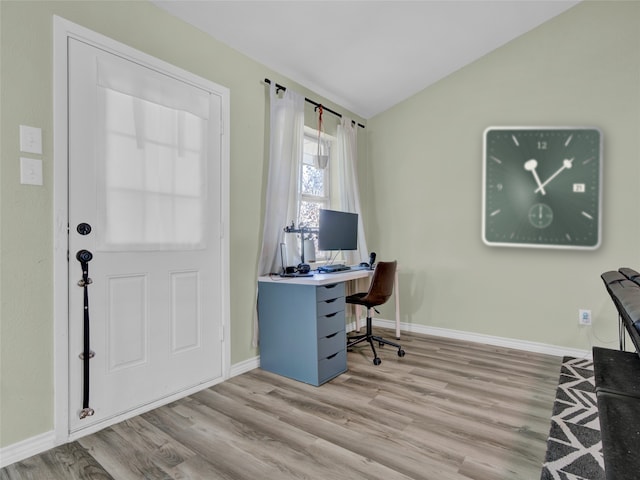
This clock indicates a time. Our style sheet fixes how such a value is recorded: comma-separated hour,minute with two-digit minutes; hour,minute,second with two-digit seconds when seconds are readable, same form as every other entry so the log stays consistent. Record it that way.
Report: 11,08
